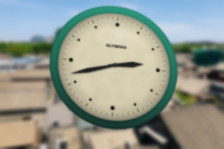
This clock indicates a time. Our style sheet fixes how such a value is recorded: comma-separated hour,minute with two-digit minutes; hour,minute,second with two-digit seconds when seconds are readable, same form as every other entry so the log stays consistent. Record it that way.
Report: 2,42
